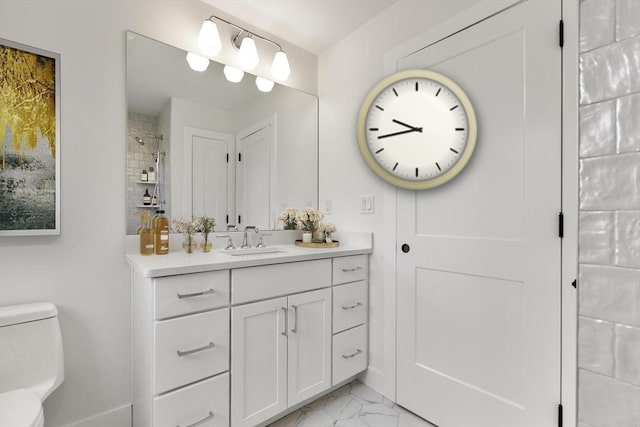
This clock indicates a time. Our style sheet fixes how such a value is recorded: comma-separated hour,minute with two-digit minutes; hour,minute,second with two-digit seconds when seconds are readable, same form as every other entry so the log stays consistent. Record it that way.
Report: 9,43
